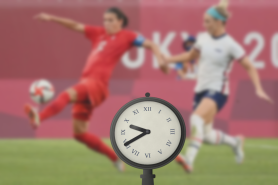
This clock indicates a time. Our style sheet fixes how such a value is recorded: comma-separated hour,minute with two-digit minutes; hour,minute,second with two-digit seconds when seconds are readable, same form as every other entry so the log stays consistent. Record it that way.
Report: 9,40
